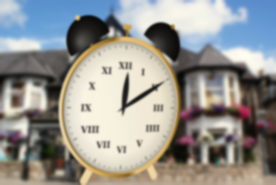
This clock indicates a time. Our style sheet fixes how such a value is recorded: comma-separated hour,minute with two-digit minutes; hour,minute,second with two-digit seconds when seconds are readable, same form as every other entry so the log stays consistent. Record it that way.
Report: 12,10
